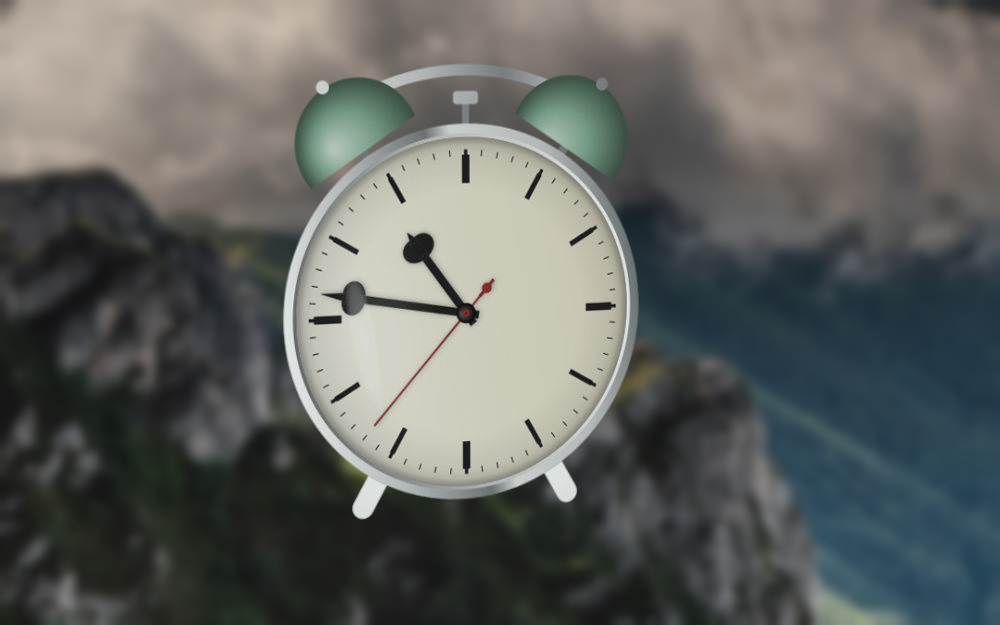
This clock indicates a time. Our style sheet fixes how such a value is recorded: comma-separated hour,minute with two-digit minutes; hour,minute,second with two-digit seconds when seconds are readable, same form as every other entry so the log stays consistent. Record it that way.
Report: 10,46,37
